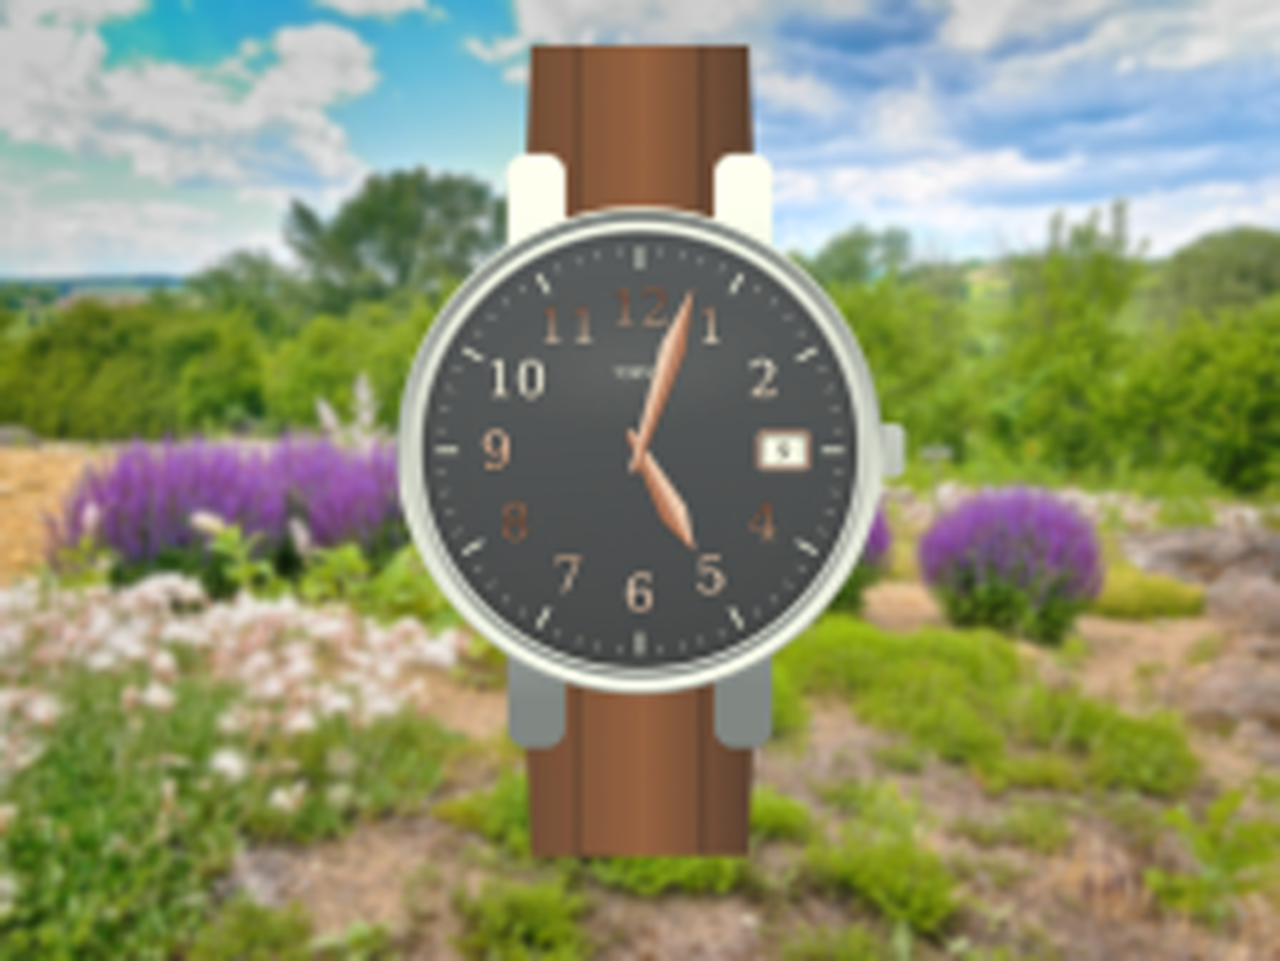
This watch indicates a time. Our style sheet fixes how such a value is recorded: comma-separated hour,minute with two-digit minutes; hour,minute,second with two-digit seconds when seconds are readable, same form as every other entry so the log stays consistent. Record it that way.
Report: 5,03
